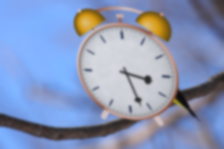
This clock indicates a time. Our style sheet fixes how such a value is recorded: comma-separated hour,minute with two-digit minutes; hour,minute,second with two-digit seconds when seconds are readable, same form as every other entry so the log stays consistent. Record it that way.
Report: 3,27
